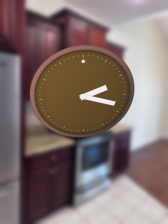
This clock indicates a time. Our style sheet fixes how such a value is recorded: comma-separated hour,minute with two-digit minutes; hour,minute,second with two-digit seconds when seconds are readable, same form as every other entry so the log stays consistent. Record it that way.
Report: 2,18
